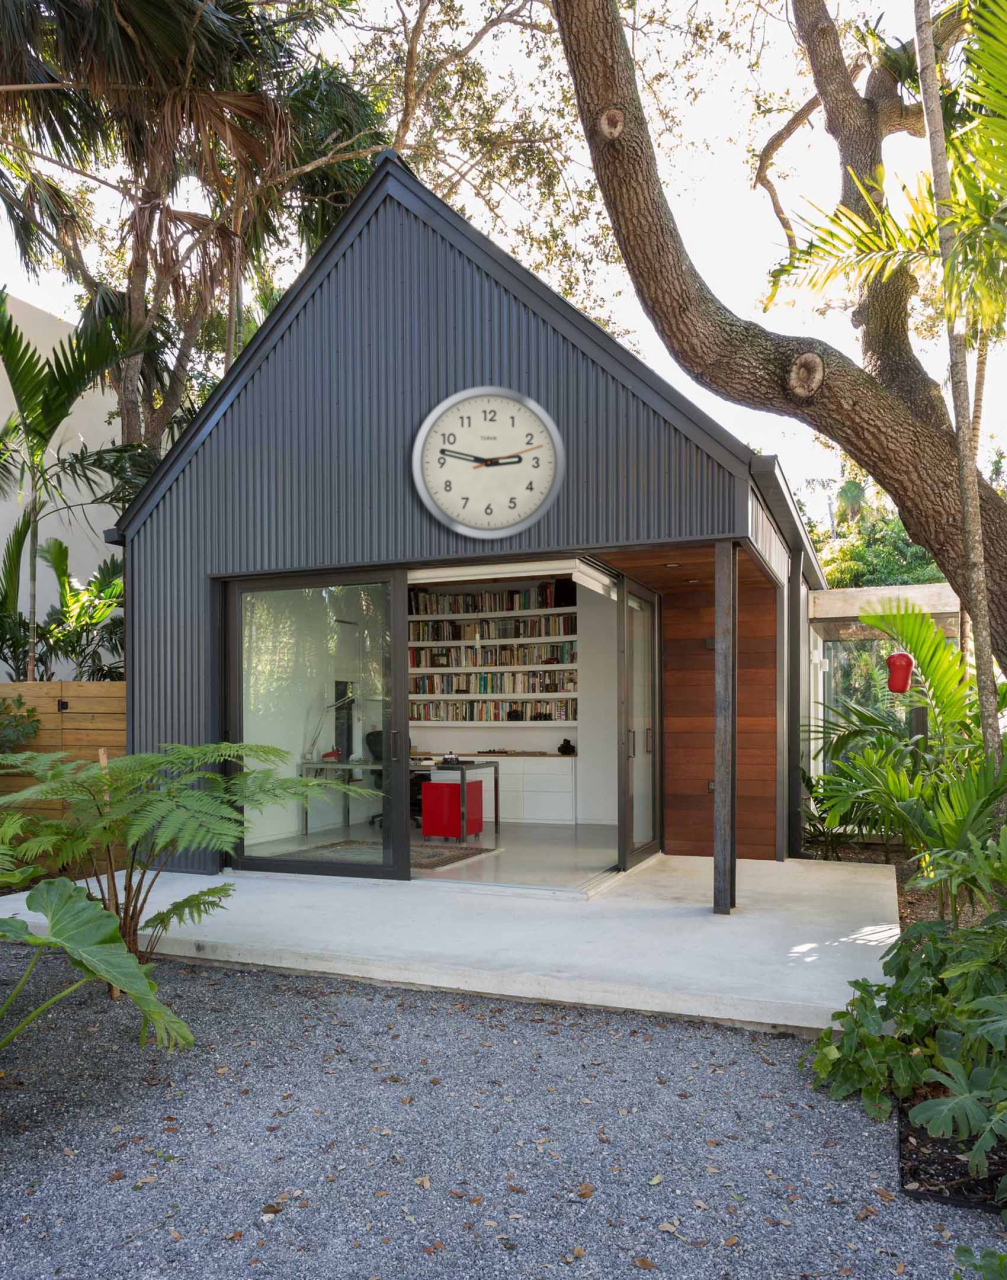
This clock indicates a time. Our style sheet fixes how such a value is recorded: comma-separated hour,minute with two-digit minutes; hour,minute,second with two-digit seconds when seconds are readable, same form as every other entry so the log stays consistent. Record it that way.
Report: 2,47,12
